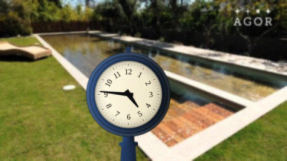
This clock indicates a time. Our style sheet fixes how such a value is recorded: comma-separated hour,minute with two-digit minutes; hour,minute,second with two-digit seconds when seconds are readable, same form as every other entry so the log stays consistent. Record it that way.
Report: 4,46
